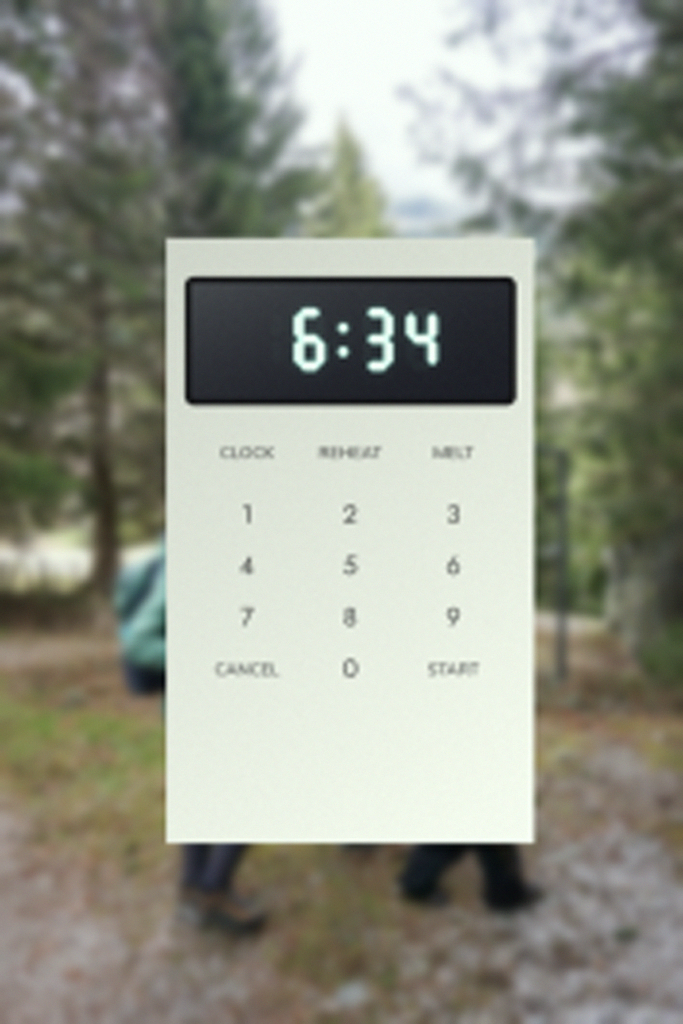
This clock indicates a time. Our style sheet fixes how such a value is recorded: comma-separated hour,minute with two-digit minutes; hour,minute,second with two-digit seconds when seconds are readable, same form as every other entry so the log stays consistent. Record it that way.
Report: 6,34
